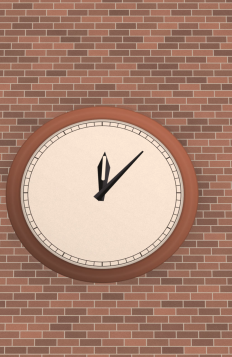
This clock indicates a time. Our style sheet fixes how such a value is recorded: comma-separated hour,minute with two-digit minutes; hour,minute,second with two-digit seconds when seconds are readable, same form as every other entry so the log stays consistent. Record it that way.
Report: 12,07
